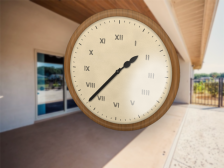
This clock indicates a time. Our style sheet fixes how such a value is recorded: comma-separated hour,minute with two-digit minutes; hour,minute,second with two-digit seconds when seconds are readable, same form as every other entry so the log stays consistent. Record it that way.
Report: 1,37
